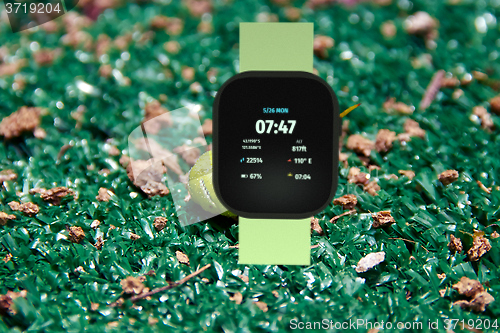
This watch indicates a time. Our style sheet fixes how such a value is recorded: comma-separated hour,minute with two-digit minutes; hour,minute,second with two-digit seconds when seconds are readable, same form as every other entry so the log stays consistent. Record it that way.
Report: 7,47
